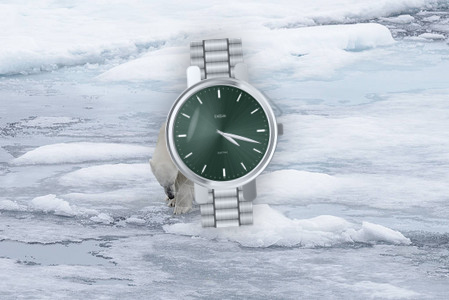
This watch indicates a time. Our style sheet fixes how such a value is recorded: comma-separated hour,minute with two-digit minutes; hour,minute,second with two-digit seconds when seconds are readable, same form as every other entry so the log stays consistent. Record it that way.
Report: 4,18
